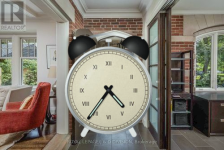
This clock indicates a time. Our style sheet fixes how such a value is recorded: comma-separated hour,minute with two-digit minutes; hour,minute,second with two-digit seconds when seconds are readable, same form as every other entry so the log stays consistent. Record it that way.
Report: 4,36
